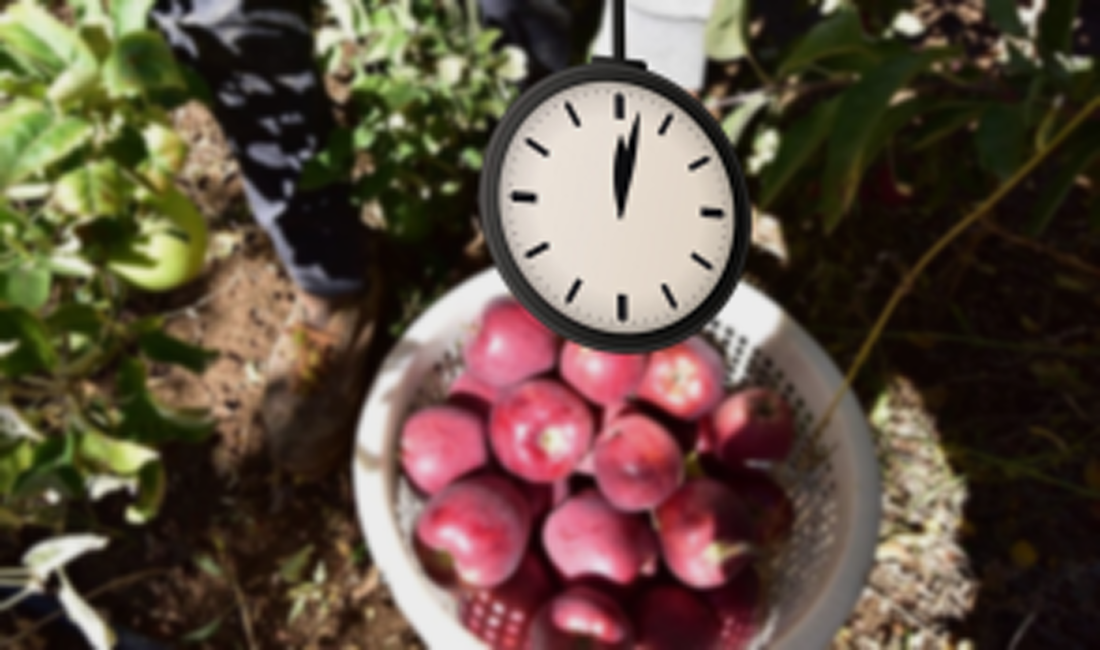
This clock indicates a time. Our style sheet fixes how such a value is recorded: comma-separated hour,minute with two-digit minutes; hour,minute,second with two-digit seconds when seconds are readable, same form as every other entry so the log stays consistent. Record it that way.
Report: 12,02
